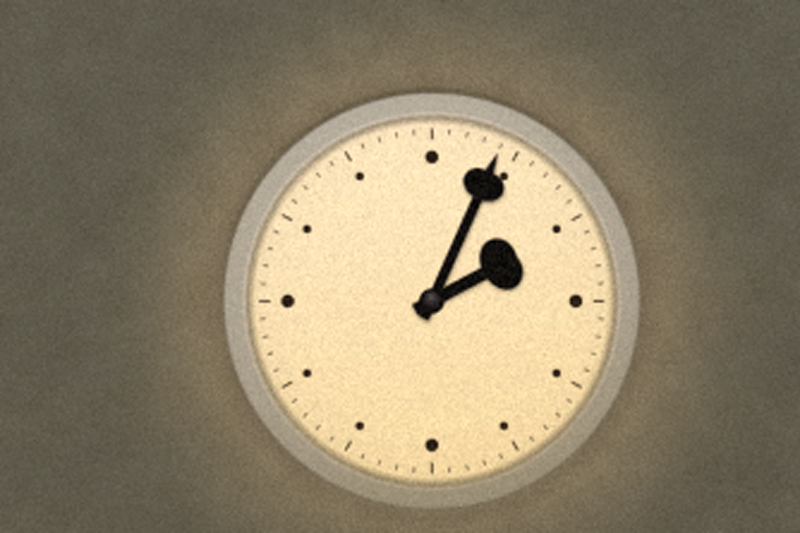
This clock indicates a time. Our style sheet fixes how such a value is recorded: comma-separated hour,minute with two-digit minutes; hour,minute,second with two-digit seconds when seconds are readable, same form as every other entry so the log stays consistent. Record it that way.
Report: 2,04
